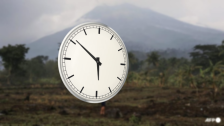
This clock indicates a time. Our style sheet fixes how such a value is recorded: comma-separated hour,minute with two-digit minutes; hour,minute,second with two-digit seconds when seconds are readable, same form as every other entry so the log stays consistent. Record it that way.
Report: 5,51
